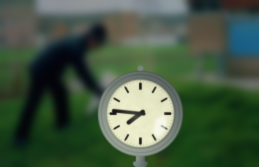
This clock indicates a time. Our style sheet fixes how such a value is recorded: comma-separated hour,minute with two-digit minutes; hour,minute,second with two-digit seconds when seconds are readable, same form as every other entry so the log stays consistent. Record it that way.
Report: 7,46
